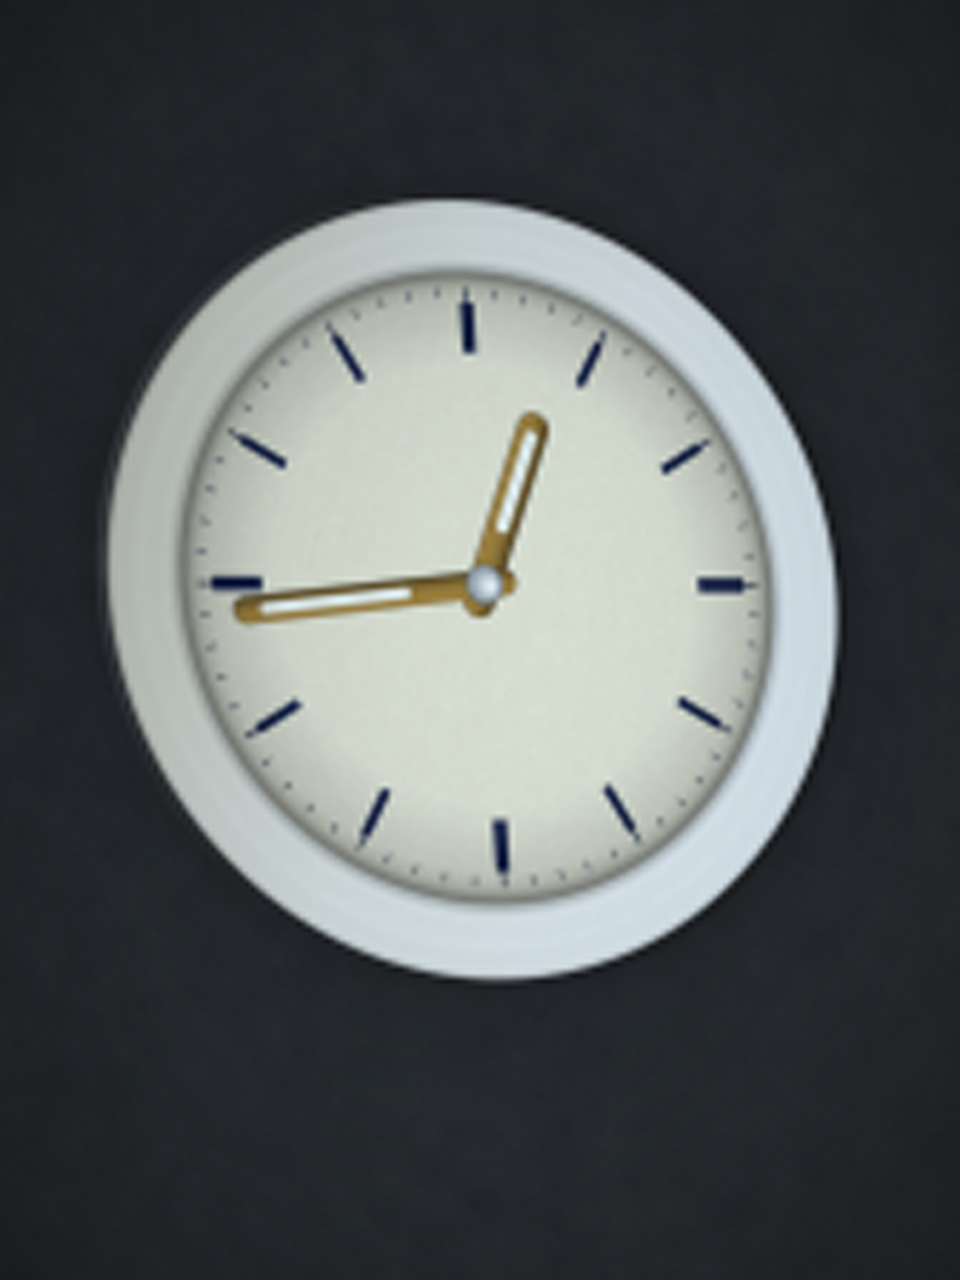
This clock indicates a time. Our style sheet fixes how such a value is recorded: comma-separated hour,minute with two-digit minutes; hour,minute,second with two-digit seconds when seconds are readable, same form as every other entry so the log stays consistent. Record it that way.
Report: 12,44
